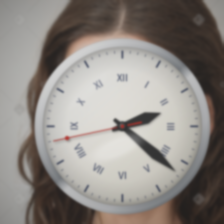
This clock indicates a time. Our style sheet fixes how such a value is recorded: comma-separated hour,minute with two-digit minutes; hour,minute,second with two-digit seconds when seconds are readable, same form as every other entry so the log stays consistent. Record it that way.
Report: 2,21,43
